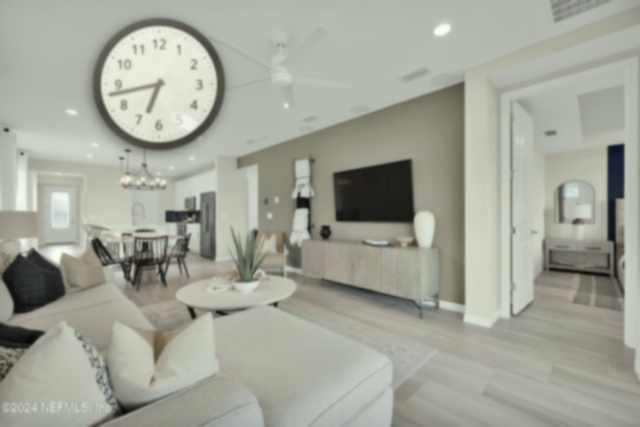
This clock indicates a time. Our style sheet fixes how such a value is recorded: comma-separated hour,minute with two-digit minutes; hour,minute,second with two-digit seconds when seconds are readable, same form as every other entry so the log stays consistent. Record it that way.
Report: 6,43
